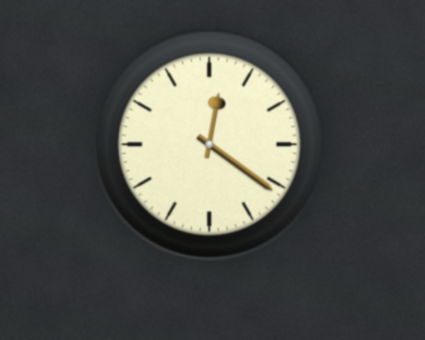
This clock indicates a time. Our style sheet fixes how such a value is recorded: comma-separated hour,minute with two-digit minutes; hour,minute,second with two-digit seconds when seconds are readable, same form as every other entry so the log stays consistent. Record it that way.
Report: 12,21
